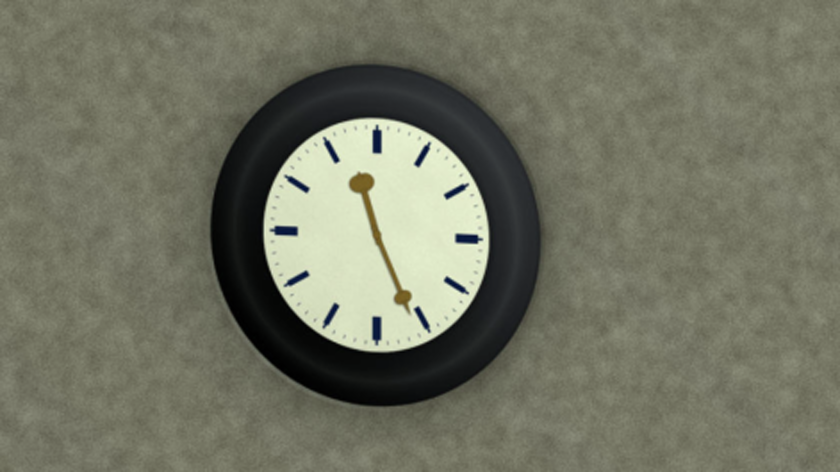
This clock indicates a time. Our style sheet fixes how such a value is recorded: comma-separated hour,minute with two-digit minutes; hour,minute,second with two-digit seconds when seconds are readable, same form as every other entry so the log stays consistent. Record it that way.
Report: 11,26
